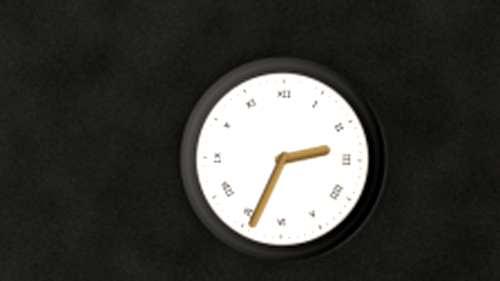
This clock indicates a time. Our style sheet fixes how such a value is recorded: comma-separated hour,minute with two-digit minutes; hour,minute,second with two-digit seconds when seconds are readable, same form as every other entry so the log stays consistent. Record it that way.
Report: 2,34
